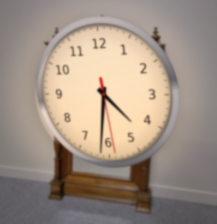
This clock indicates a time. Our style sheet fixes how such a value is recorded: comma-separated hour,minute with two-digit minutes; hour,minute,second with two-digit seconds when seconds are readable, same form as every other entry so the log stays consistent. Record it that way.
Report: 4,31,29
